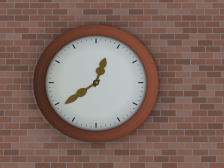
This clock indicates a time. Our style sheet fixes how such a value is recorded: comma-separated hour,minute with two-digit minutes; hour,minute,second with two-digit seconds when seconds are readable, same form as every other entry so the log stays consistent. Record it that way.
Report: 12,39
